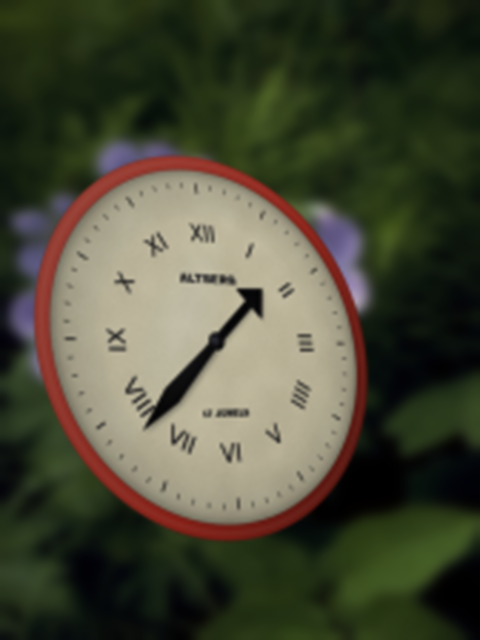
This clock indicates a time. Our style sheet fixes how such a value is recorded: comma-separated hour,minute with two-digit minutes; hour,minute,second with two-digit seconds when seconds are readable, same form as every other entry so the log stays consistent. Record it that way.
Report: 1,38
